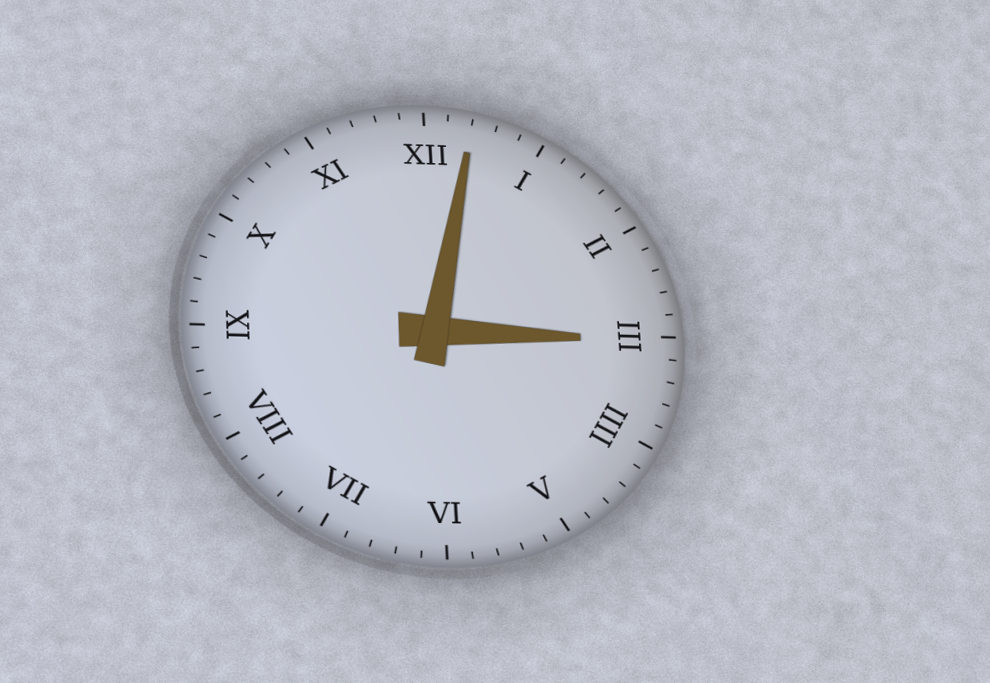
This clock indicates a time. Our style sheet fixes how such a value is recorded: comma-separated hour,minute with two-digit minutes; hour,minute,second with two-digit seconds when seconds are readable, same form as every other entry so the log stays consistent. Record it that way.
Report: 3,02
